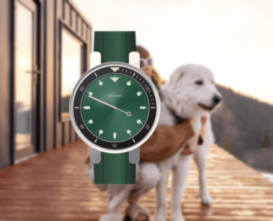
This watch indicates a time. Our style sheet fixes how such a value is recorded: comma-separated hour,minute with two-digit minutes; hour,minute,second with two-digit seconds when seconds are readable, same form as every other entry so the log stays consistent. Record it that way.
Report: 3,49
